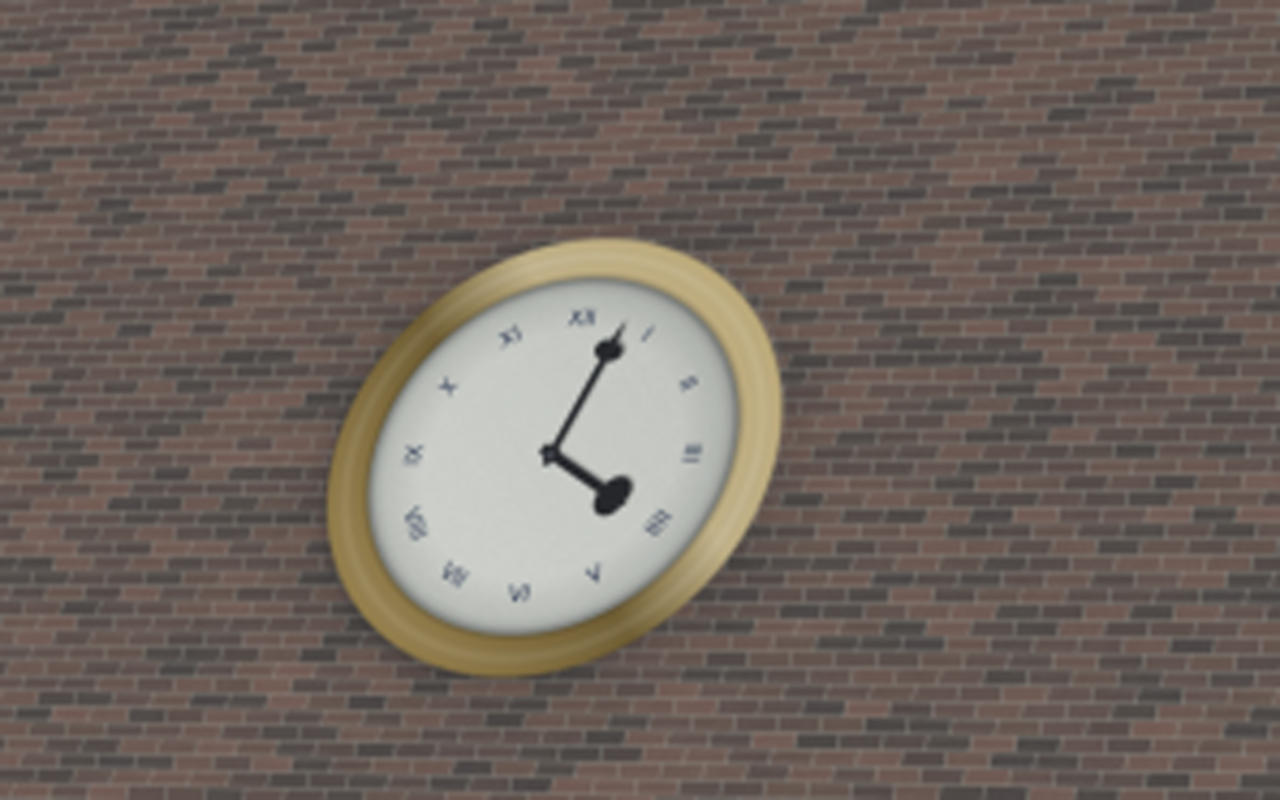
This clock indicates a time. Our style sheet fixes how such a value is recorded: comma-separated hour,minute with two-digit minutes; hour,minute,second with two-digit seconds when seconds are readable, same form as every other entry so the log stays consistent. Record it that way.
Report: 4,03
